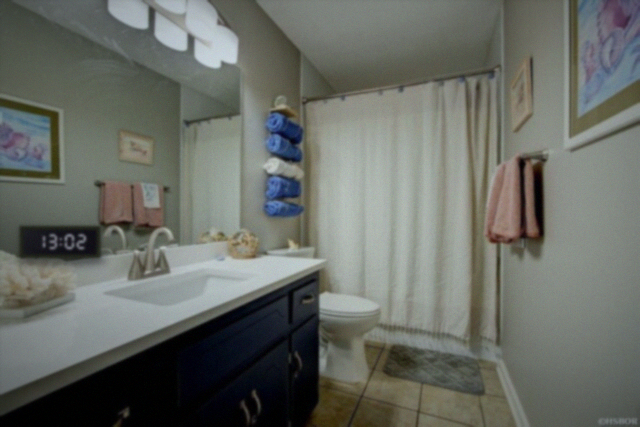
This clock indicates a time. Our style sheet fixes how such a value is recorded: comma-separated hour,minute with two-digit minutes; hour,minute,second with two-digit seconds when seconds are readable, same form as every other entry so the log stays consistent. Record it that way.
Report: 13,02
